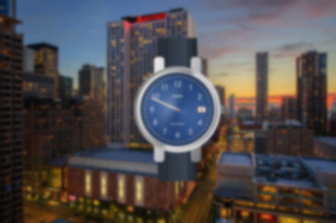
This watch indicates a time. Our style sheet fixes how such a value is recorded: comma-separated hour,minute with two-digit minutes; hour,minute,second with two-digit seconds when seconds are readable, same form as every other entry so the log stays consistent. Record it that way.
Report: 9,49
